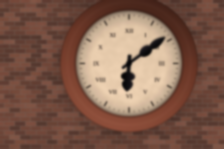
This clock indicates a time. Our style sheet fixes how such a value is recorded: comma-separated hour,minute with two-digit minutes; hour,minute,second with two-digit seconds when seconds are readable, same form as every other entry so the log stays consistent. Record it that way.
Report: 6,09
